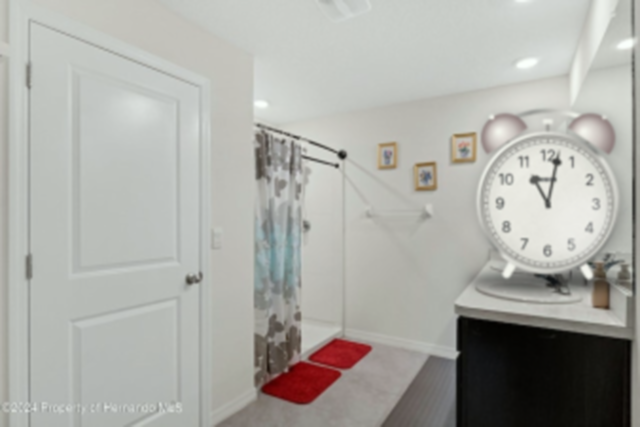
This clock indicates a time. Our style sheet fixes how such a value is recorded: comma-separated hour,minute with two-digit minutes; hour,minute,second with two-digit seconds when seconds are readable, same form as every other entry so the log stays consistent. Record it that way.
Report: 11,02
